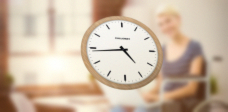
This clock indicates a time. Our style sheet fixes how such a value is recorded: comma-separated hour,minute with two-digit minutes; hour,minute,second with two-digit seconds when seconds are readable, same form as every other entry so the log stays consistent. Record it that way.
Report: 4,44
